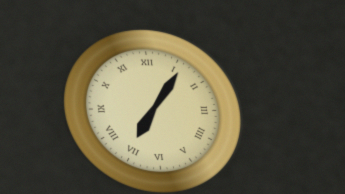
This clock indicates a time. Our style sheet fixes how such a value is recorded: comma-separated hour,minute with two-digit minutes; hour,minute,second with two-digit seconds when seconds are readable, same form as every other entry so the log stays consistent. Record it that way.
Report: 7,06
